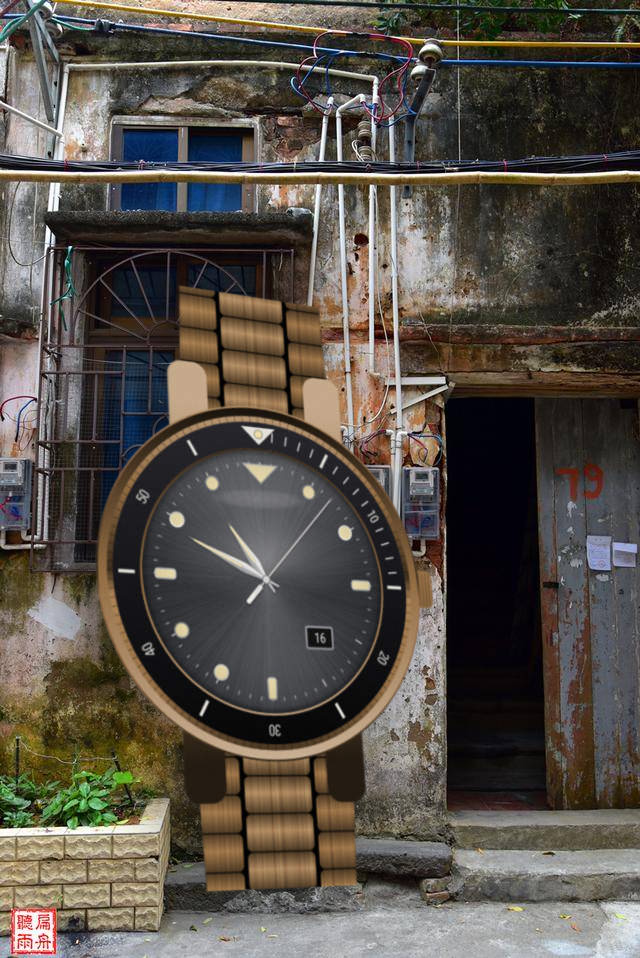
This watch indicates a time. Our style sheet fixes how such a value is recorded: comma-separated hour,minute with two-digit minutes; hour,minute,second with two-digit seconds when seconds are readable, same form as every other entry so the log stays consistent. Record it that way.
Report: 10,49,07
